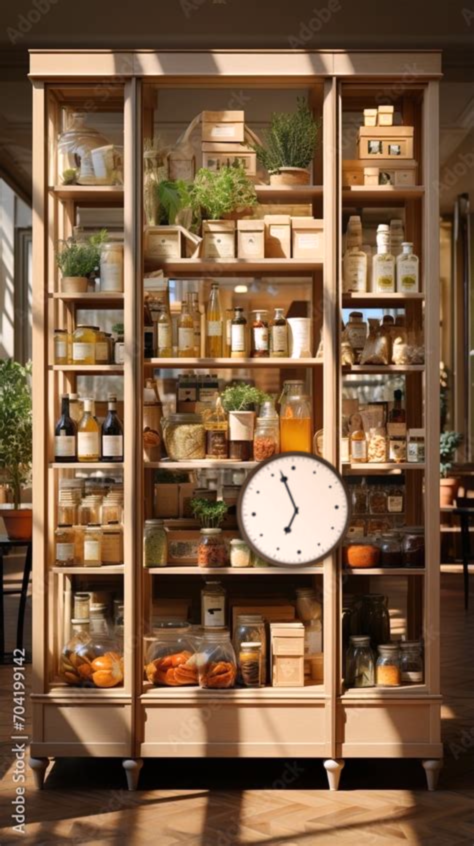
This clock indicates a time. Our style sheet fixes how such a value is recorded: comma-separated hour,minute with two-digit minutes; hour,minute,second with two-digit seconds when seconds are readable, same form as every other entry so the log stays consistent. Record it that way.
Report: 6,57
